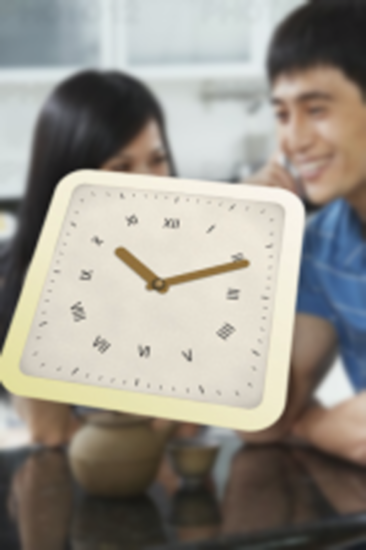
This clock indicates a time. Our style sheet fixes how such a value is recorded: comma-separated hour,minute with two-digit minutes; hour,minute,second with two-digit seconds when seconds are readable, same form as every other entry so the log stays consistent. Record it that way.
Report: 10,11
